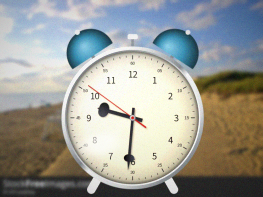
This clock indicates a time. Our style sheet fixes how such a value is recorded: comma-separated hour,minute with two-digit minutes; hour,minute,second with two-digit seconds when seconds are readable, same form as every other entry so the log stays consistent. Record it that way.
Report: 9,30,51
